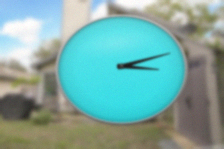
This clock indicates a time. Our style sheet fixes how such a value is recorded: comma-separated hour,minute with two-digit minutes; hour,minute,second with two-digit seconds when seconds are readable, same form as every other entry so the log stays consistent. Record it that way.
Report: 3,12
